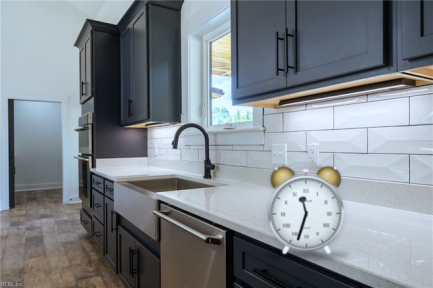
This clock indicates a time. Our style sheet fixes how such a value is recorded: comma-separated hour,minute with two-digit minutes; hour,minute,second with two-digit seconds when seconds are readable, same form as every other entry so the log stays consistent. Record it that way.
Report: 11,33
